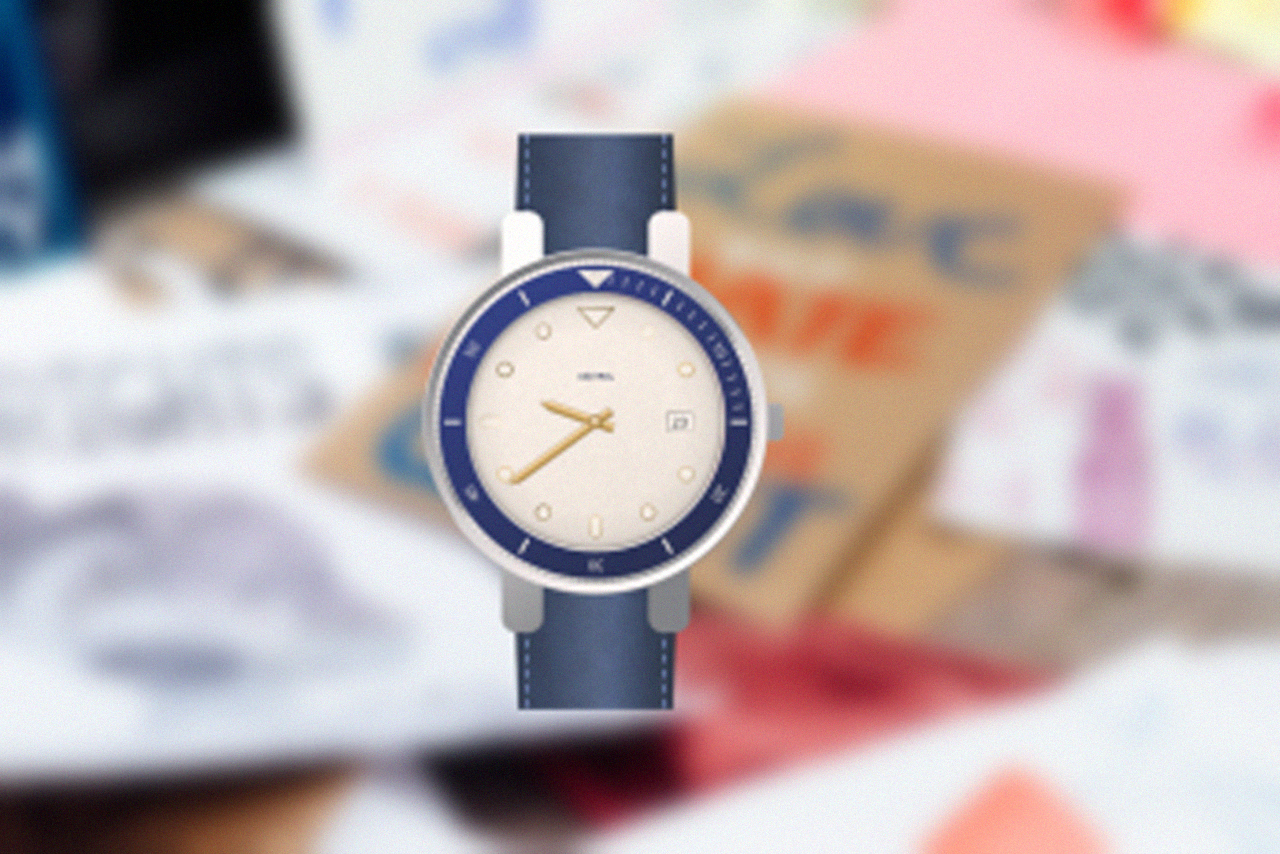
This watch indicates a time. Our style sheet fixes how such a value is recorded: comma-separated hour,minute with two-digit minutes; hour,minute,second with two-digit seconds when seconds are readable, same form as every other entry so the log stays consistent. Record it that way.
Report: 9,39
